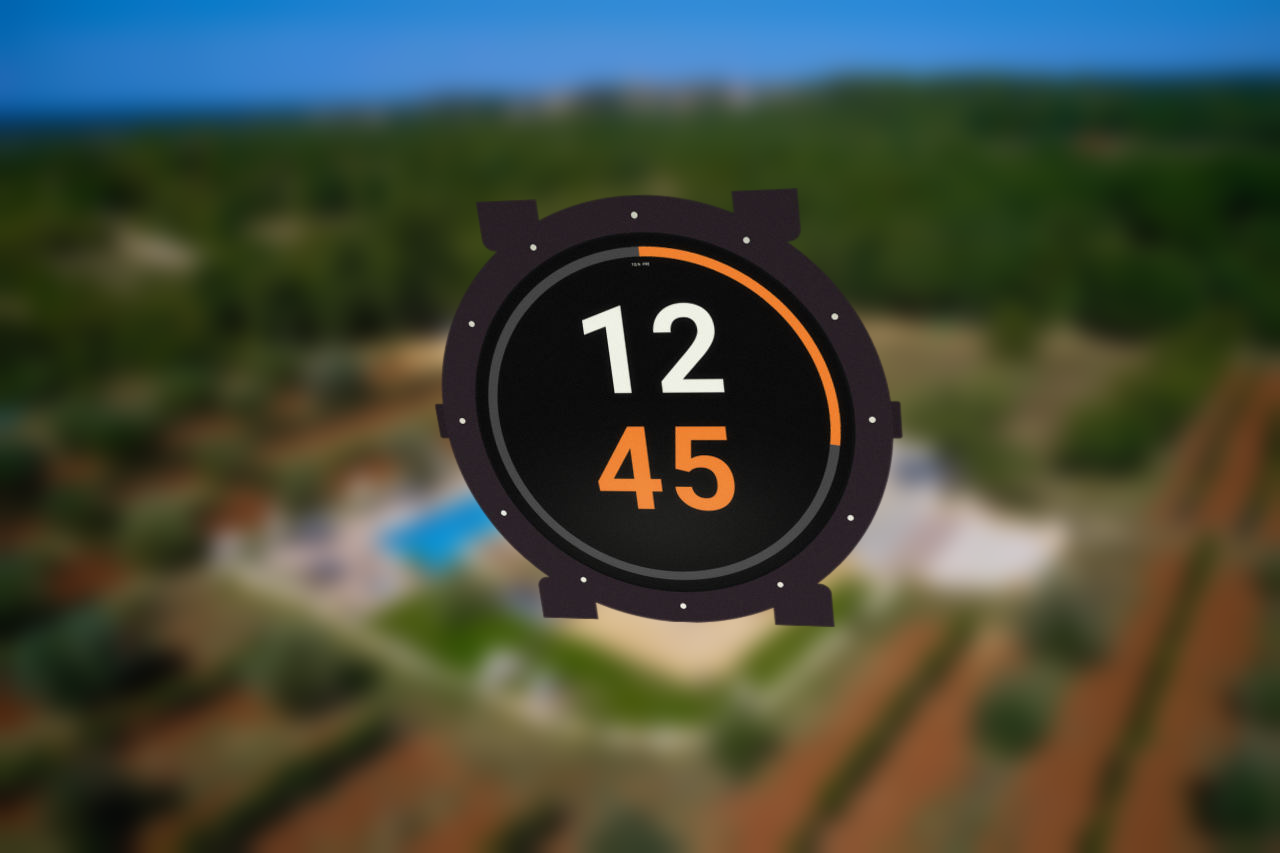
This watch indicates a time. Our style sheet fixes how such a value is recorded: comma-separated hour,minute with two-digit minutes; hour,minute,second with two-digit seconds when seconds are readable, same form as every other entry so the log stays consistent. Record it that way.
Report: 12,45
